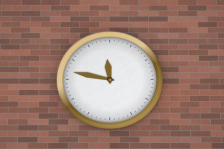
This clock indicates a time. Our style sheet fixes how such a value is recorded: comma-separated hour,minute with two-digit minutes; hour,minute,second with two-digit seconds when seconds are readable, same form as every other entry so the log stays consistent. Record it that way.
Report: 11,47
